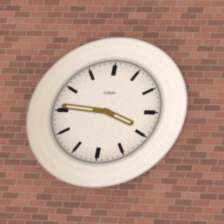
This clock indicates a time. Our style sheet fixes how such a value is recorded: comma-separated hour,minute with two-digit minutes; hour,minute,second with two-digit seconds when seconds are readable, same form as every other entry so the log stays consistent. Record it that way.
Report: 3,46
